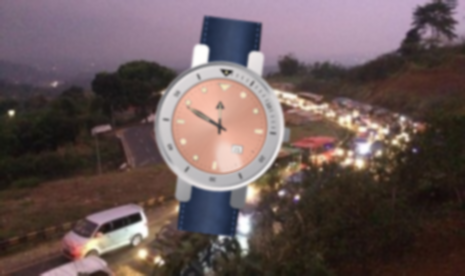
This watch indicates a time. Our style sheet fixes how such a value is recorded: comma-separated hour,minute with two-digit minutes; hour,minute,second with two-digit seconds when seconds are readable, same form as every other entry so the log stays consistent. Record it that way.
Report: 11,49
